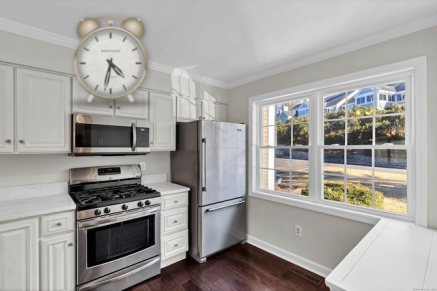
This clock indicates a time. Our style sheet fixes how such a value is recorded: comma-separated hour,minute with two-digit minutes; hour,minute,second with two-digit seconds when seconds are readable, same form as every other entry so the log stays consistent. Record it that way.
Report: 4,32
